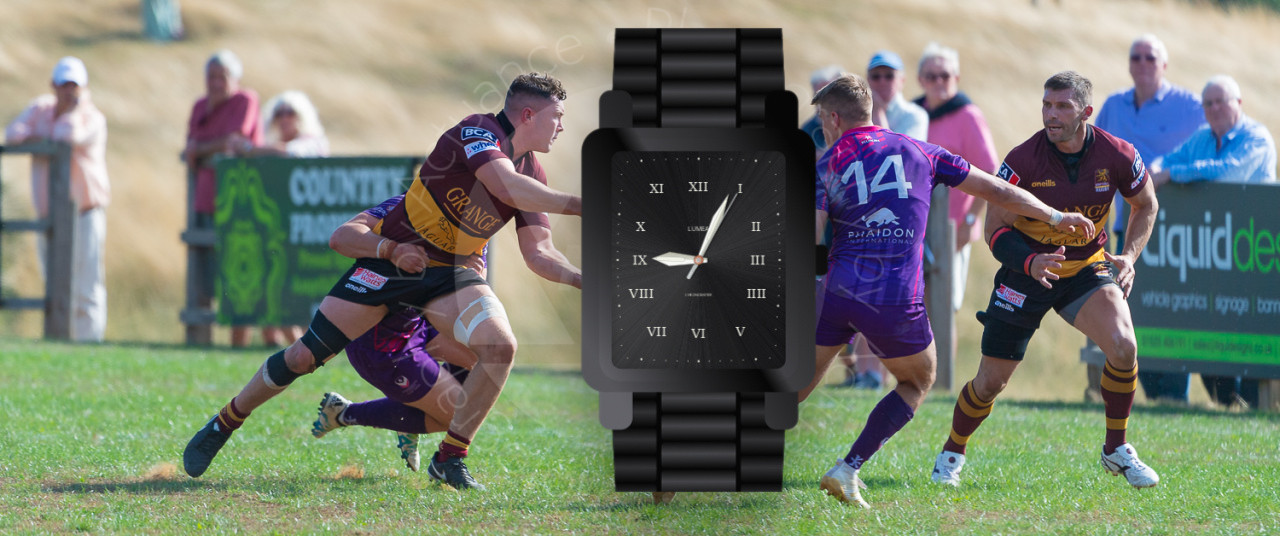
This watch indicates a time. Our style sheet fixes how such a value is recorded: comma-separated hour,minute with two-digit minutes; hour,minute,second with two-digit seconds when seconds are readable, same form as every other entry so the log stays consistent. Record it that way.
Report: 9,04,05
